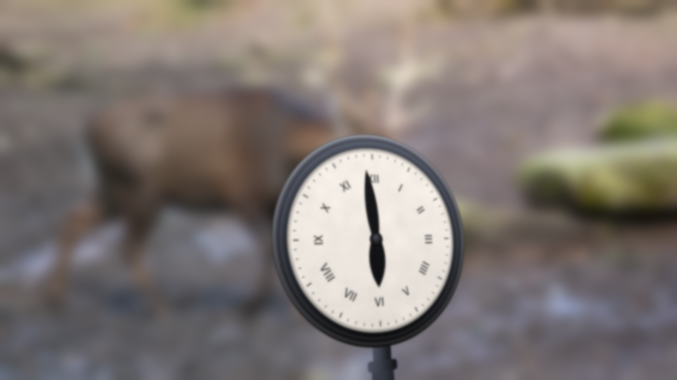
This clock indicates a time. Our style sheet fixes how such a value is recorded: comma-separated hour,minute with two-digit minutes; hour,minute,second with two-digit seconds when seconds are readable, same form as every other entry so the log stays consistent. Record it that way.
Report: 5,59
